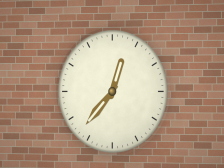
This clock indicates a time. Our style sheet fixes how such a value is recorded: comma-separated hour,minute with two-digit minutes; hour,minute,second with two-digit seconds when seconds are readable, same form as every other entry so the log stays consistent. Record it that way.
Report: 12,37
